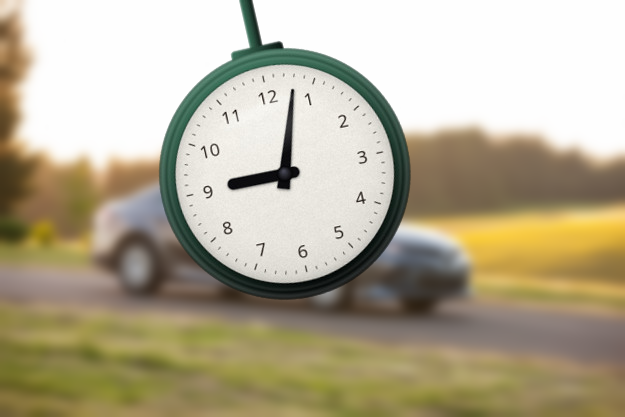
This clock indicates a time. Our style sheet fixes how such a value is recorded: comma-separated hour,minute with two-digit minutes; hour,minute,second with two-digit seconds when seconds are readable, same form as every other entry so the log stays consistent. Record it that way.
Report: 9,03
